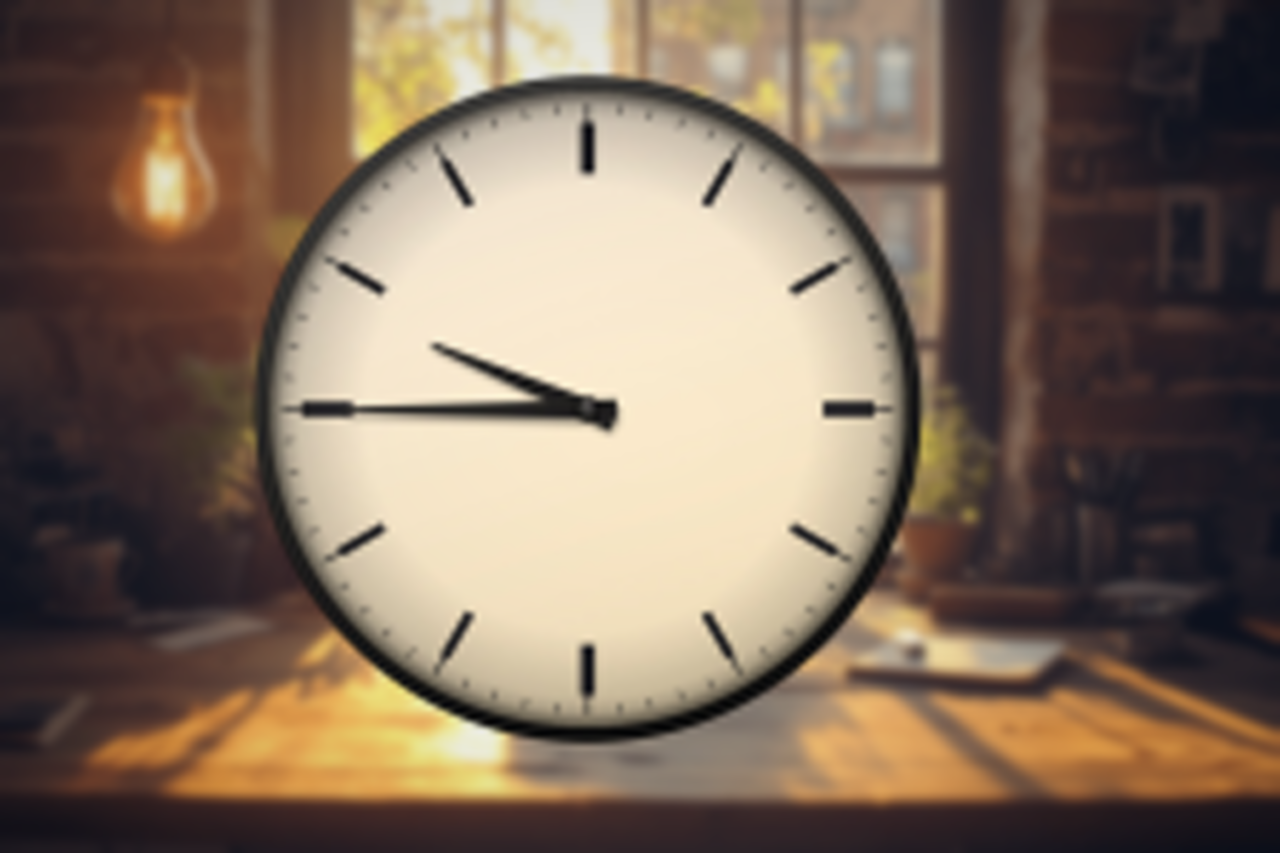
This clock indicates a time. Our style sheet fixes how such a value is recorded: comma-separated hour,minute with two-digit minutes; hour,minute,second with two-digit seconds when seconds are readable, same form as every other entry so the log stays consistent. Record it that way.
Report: 9,45
